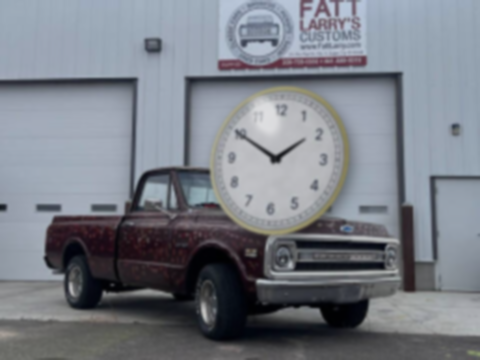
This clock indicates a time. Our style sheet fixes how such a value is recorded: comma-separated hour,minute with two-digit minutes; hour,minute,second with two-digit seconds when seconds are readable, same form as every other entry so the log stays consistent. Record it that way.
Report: 1,50
